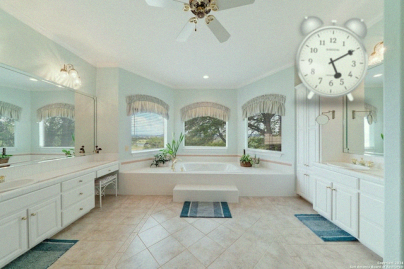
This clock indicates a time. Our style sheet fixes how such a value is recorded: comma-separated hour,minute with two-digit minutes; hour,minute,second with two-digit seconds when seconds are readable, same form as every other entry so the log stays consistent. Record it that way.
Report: 5,10
